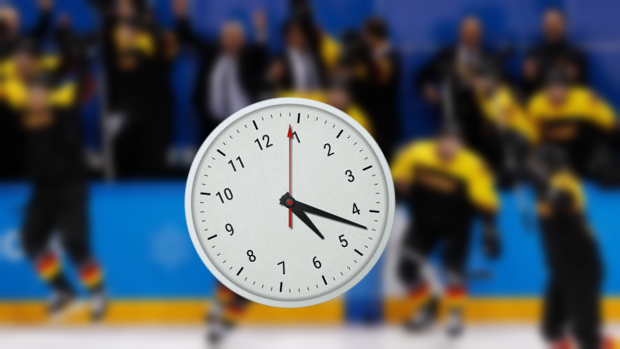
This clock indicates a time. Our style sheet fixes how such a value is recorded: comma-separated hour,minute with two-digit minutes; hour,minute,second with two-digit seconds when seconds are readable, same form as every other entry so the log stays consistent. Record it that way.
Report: 5,22,04
